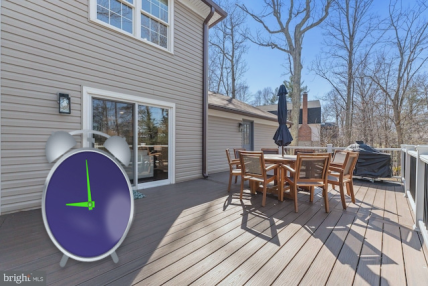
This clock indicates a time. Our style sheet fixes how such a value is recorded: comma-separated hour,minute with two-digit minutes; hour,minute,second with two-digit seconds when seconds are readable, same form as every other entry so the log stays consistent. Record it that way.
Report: 8,59
